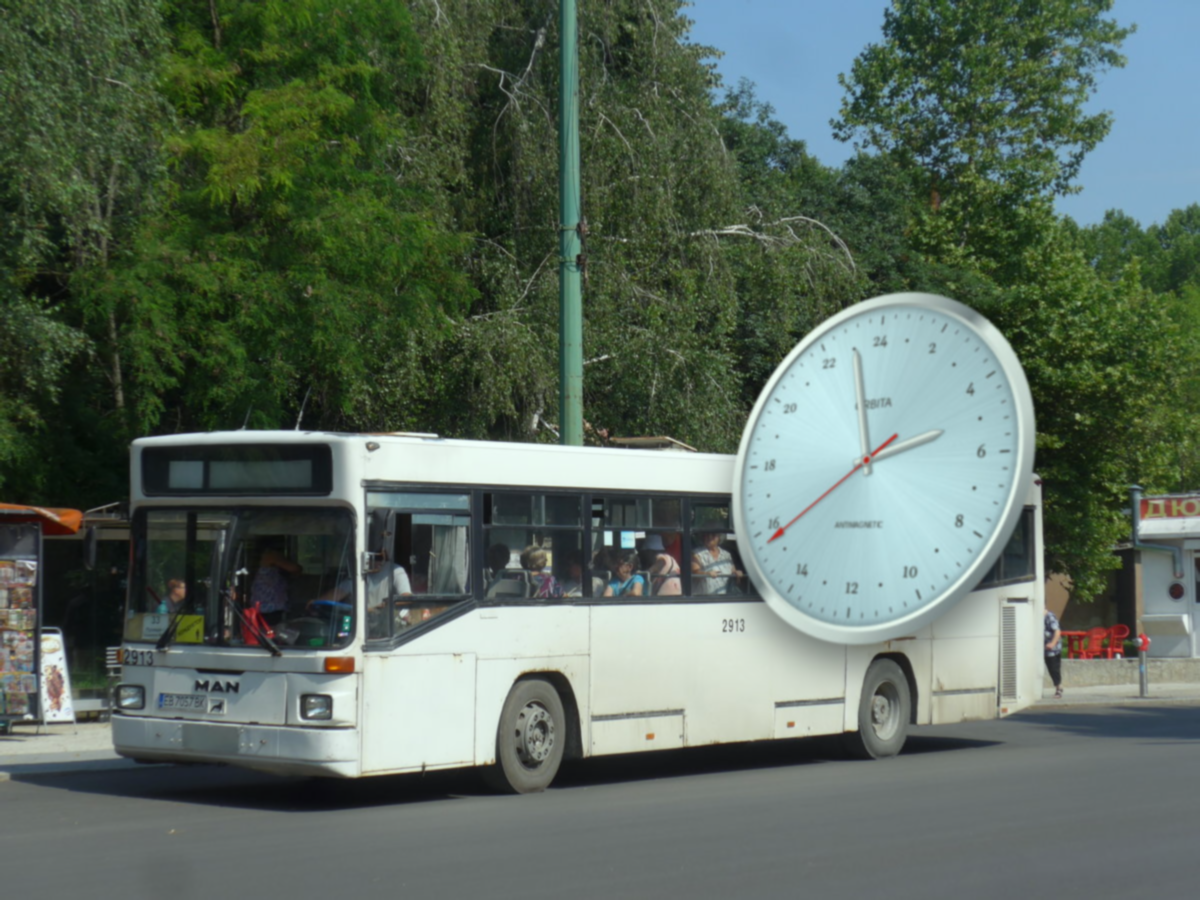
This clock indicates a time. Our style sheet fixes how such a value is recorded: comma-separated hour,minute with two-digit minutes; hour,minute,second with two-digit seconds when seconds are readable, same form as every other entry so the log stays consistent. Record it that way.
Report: 4,57,39
